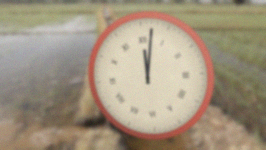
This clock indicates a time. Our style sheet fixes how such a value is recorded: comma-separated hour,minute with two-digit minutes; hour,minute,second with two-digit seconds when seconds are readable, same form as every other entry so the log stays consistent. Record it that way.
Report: 12,02
